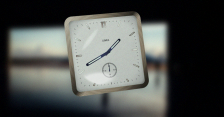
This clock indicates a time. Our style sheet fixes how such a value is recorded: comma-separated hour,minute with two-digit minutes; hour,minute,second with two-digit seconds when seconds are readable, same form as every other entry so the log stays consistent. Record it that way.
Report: 1,41
